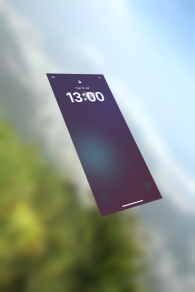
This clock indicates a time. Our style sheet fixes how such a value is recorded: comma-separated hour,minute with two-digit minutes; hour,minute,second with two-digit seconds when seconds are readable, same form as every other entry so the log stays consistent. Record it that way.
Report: 13,00
